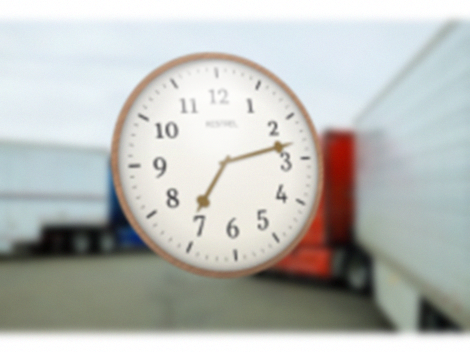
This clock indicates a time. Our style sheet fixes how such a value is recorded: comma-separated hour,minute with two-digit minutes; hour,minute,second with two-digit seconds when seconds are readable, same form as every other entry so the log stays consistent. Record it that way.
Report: 7,13
